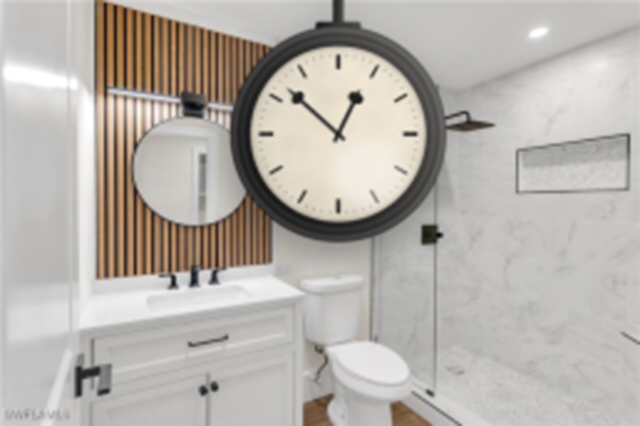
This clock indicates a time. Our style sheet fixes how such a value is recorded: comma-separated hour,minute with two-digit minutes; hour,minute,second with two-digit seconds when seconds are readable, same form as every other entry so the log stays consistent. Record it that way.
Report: 12,52
